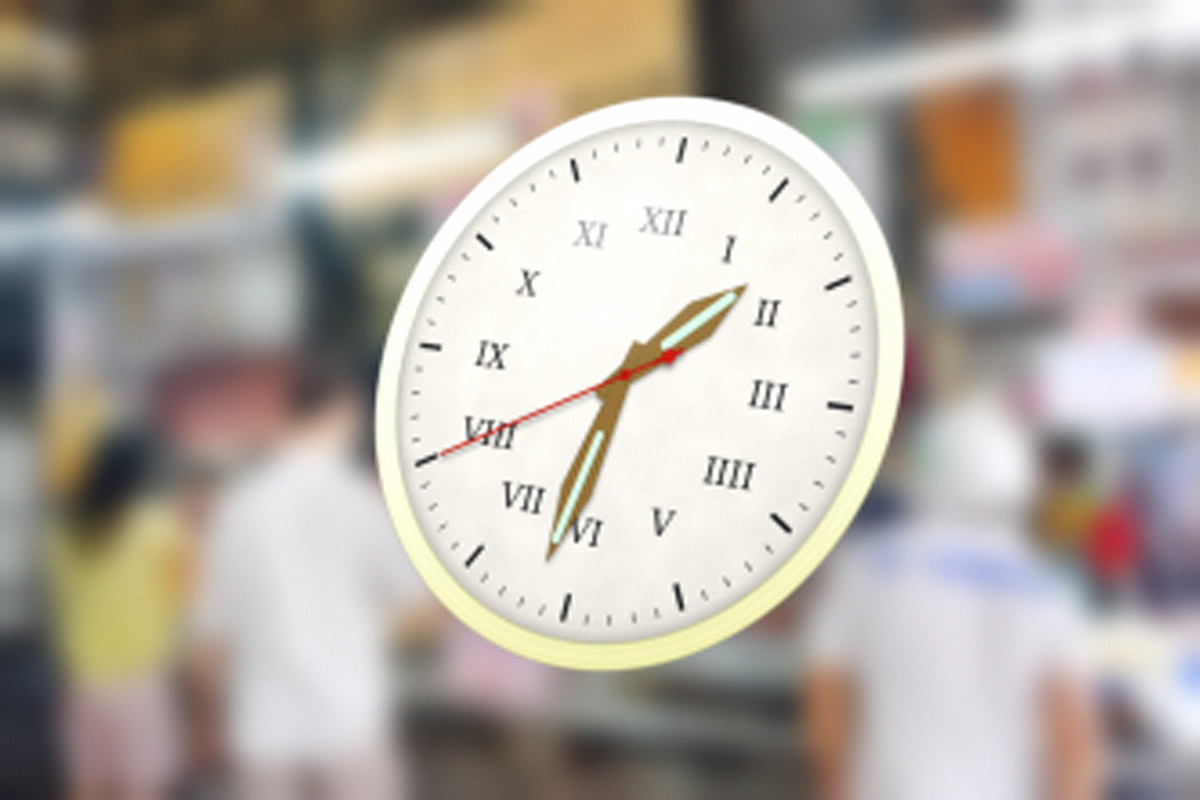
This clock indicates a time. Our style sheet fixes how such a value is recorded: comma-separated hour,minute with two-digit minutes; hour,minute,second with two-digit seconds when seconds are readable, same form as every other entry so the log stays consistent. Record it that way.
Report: 1,31,40
